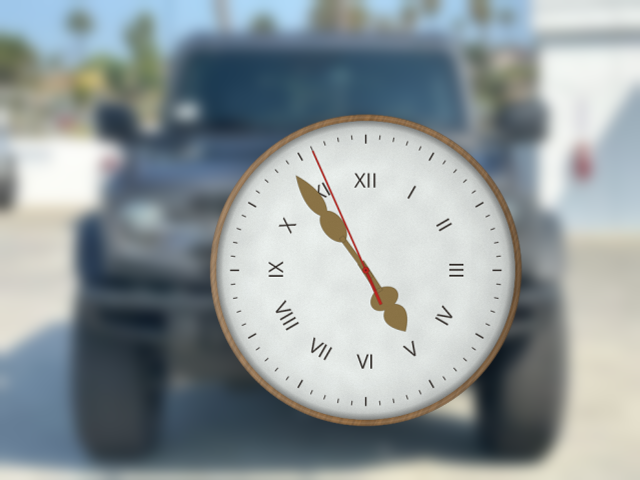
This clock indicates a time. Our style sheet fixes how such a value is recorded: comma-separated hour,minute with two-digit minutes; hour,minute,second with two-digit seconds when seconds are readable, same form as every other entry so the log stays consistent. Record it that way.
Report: 4,53,56
